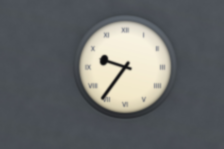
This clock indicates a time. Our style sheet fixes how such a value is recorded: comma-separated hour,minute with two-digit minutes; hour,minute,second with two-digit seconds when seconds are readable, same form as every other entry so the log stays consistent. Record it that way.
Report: 9,36
